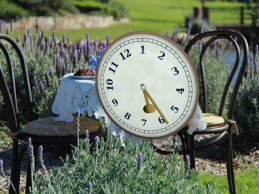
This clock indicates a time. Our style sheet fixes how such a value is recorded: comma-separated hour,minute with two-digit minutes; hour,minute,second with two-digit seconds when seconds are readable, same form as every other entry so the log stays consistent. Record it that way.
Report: 6,29
